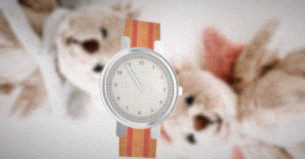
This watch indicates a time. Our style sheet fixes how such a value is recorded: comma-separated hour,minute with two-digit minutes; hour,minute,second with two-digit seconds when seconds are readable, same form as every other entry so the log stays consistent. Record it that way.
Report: 10,54
